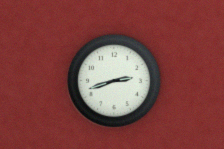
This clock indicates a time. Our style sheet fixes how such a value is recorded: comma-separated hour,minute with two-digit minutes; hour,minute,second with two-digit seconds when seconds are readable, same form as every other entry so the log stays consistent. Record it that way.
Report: 2,42
